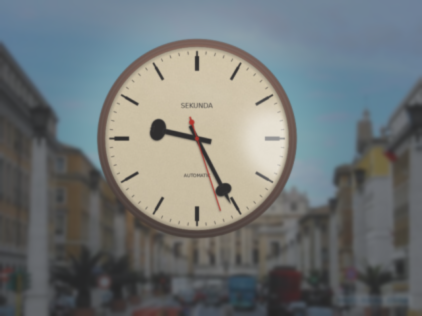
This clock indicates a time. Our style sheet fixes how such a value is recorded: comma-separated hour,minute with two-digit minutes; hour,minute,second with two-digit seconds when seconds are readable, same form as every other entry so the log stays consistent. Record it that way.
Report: 9,25,27
